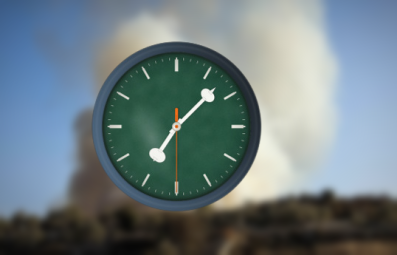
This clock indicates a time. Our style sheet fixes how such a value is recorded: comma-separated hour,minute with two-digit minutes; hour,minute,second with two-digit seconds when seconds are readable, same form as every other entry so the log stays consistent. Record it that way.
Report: 7,07,30
